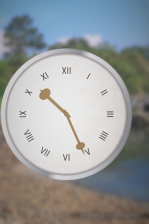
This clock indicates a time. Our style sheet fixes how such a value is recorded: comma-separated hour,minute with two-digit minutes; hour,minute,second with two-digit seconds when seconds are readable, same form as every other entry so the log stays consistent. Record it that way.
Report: 10,26
